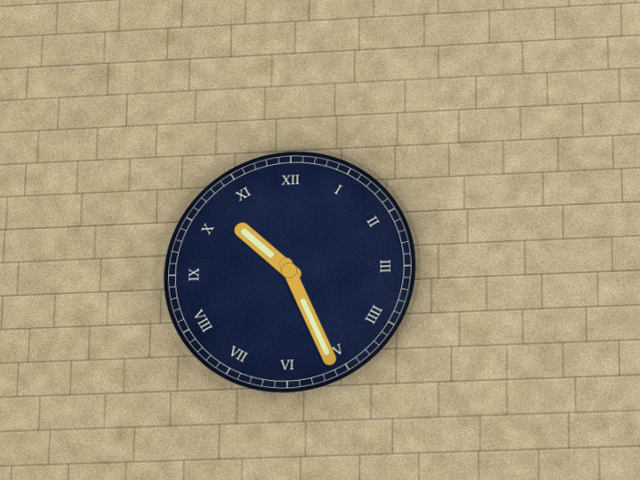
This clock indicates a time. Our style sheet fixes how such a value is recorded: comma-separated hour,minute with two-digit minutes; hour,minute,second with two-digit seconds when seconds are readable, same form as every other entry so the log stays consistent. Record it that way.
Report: 10,26
